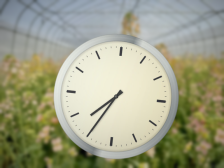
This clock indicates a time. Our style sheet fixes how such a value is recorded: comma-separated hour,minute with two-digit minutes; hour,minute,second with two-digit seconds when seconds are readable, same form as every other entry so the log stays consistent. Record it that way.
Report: 7,35
